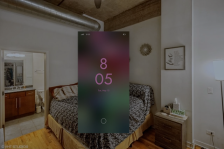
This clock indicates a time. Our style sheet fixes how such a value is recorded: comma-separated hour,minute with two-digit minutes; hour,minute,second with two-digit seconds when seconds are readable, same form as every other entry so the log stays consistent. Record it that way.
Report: 8,05
